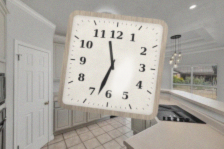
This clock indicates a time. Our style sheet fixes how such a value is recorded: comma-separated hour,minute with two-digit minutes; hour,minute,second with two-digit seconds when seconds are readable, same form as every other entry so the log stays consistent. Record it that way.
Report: 11,33
